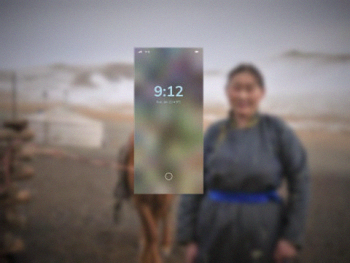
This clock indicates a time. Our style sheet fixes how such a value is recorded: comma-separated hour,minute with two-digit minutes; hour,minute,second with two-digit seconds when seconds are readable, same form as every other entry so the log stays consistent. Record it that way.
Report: 9,12
